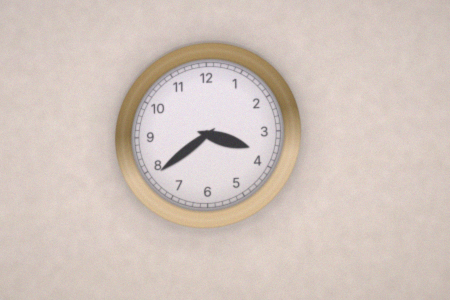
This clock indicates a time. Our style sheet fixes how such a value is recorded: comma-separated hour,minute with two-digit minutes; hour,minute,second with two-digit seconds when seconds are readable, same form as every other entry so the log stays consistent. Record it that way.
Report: 3,39
